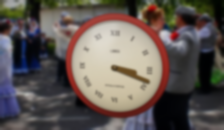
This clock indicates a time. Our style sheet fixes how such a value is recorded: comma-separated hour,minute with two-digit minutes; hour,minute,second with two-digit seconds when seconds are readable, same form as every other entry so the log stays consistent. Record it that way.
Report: 3,18
